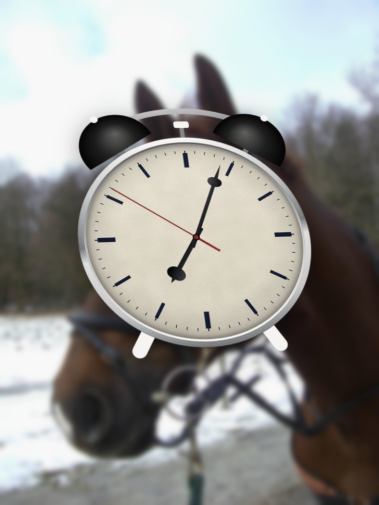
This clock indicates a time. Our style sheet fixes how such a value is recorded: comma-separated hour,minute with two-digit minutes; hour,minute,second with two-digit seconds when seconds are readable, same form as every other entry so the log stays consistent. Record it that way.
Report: 7,03,51
